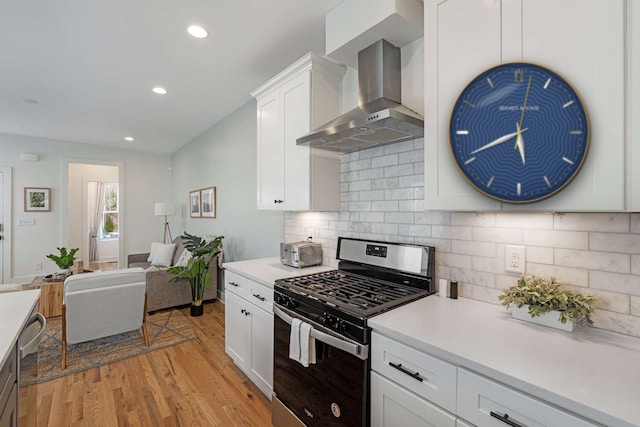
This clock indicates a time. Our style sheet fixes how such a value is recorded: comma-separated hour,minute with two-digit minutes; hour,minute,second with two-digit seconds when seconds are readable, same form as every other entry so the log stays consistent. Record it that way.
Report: 5,41,02
